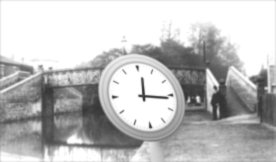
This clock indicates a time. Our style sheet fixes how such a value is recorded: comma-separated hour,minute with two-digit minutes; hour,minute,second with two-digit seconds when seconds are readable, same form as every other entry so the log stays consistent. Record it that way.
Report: 12,16
